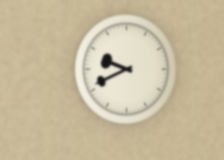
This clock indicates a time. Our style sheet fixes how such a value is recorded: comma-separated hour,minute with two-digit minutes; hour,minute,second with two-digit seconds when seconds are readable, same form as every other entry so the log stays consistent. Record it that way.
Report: 9,41
